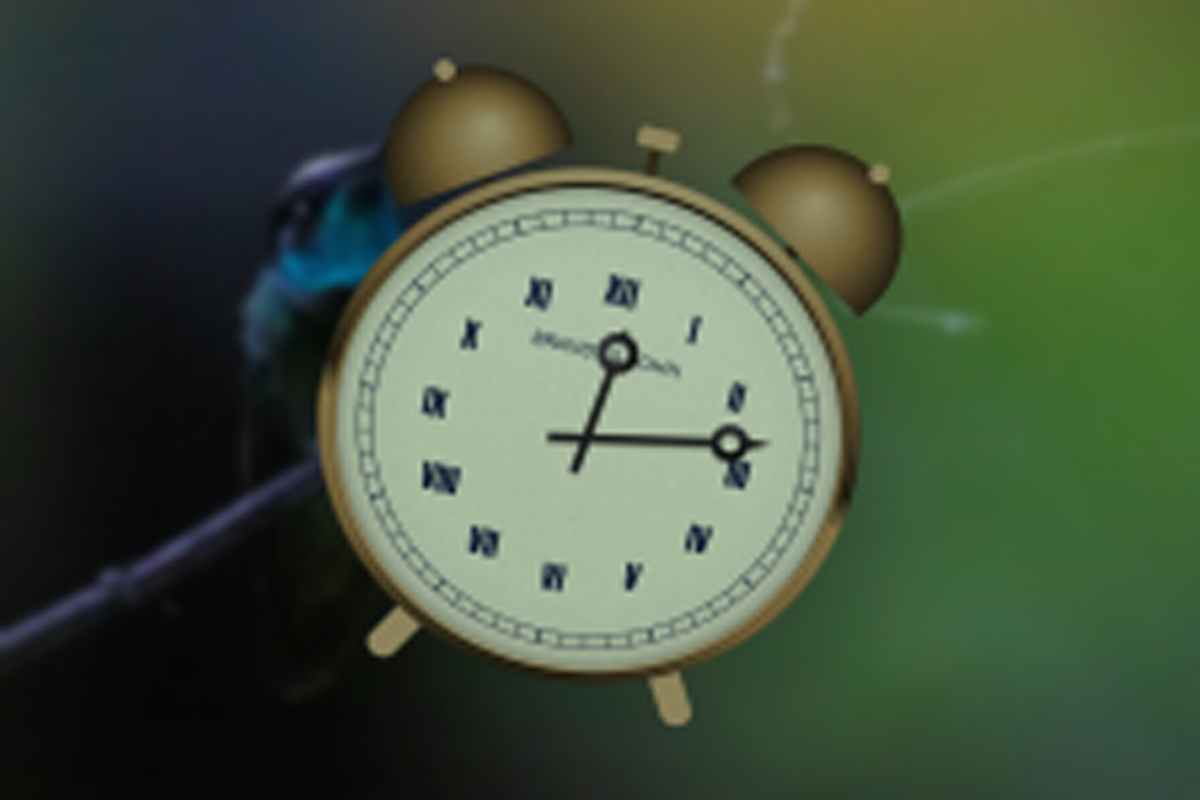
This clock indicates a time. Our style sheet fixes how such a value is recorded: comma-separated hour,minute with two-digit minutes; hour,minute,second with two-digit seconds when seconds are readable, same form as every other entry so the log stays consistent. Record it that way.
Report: 12,13
